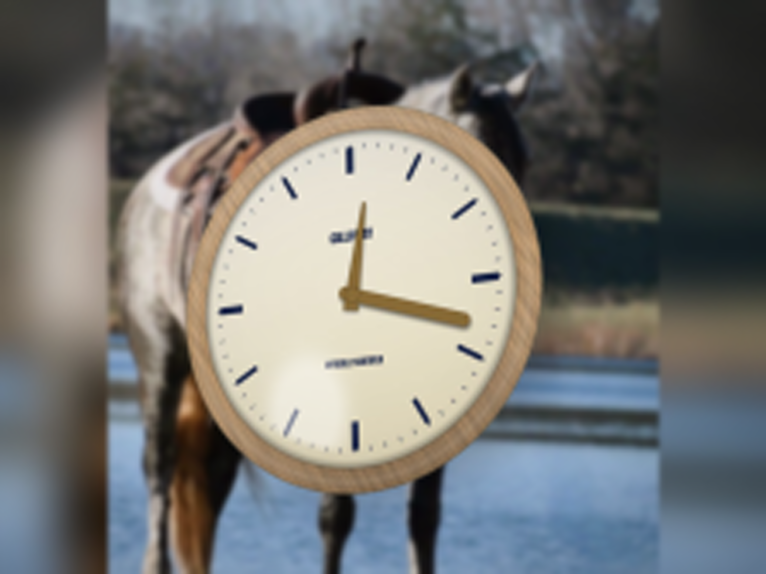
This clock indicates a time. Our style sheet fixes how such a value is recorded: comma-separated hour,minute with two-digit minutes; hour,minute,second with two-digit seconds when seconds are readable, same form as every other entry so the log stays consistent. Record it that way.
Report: 12,18
